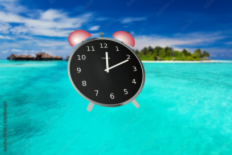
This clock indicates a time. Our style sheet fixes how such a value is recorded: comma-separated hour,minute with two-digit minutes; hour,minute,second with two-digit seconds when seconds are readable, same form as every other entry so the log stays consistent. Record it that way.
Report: 12,11
